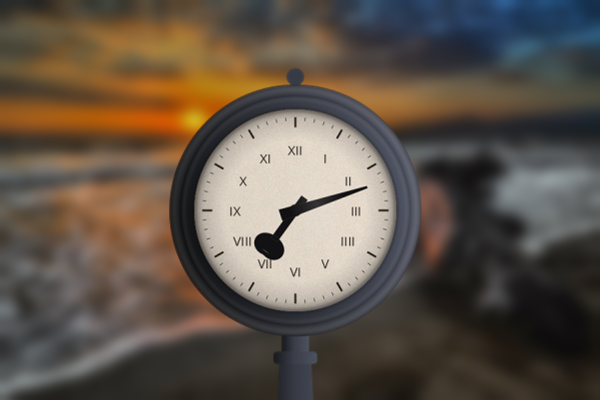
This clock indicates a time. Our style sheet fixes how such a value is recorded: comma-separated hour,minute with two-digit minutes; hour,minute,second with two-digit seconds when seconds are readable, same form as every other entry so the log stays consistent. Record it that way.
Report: 7,12
